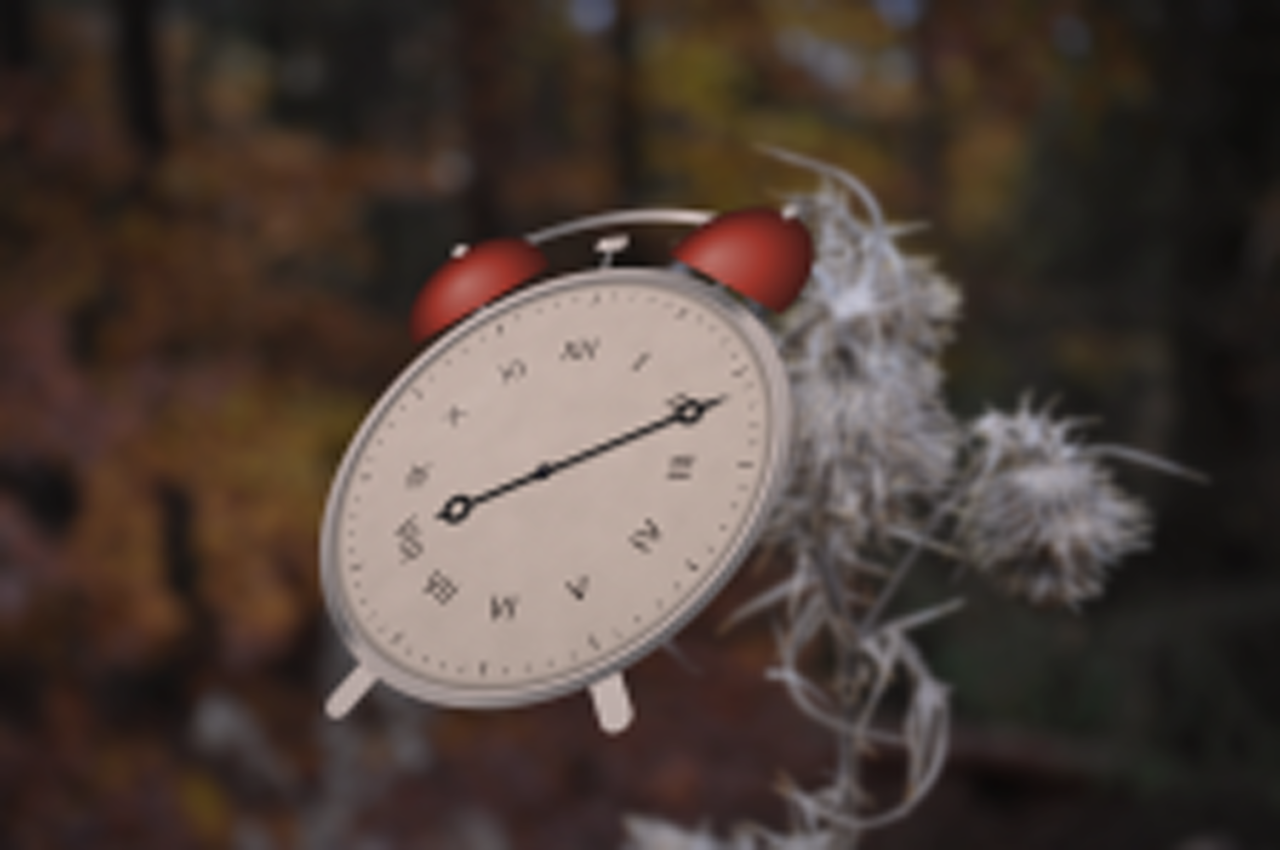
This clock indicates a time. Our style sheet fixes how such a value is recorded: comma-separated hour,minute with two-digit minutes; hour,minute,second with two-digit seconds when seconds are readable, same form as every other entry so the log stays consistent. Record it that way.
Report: 8,11
